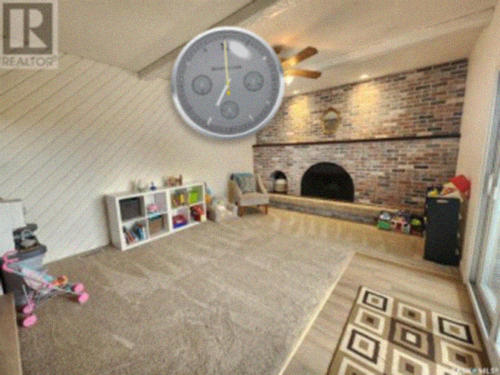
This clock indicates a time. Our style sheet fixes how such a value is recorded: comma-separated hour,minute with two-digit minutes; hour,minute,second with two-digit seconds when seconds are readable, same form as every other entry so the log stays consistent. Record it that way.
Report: 7,00
